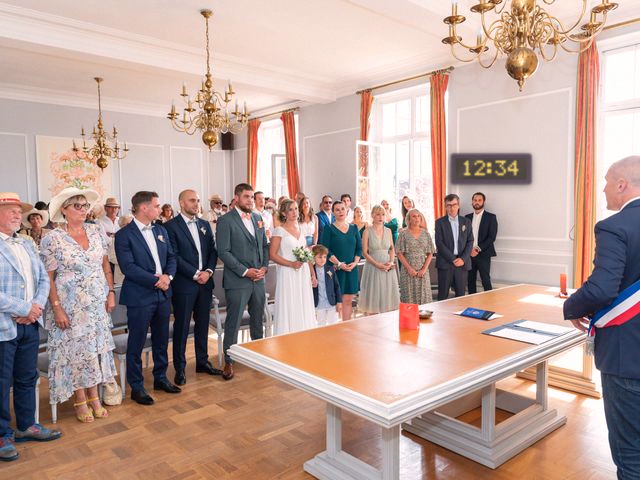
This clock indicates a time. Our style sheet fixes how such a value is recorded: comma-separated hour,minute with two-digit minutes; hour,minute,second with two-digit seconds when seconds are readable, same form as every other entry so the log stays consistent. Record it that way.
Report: 12,34
